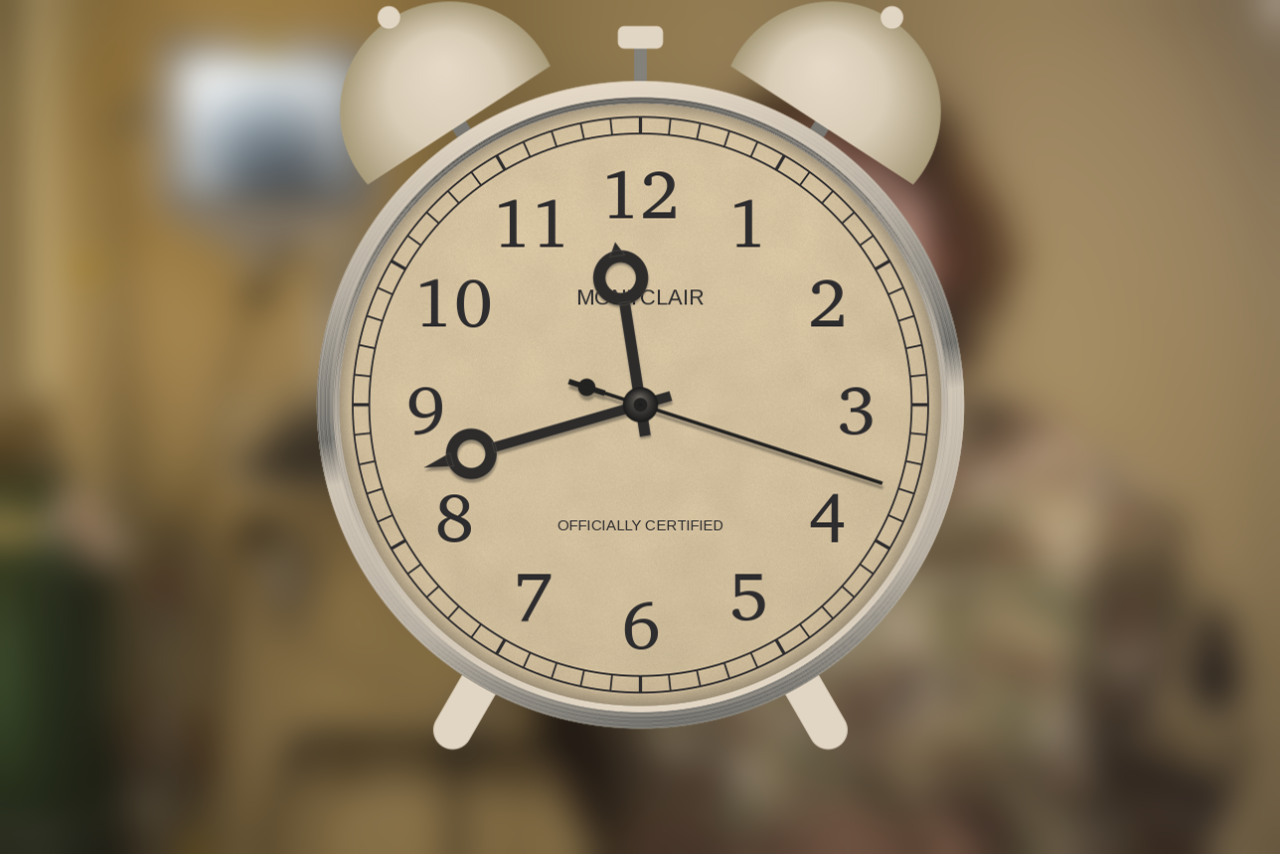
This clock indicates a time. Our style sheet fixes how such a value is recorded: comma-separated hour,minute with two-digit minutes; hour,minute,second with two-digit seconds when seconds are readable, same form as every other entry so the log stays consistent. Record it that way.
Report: 11,42,18
